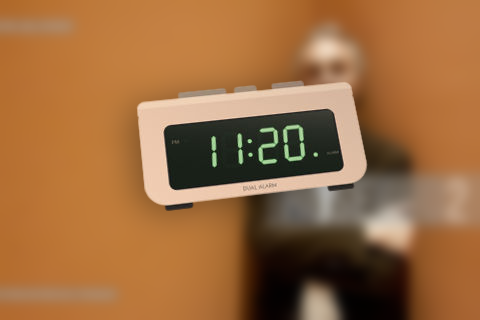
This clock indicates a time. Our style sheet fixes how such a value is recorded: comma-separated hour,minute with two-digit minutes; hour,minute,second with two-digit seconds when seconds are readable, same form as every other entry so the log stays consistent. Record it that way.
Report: 11,20
